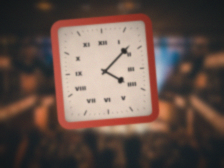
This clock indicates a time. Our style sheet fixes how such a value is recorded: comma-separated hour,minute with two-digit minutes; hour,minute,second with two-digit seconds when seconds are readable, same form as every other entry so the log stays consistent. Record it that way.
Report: 4,08
